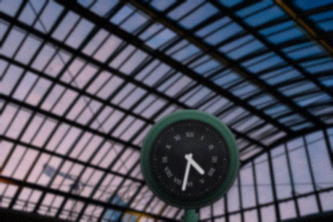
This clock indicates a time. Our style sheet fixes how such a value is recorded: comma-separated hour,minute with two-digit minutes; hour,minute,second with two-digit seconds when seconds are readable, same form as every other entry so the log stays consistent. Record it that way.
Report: 4,32
